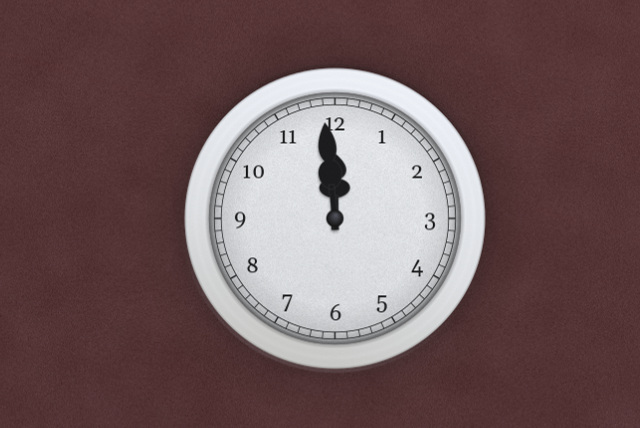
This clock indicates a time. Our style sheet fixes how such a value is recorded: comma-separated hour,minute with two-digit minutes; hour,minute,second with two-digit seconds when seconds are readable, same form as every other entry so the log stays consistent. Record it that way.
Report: 11,59
